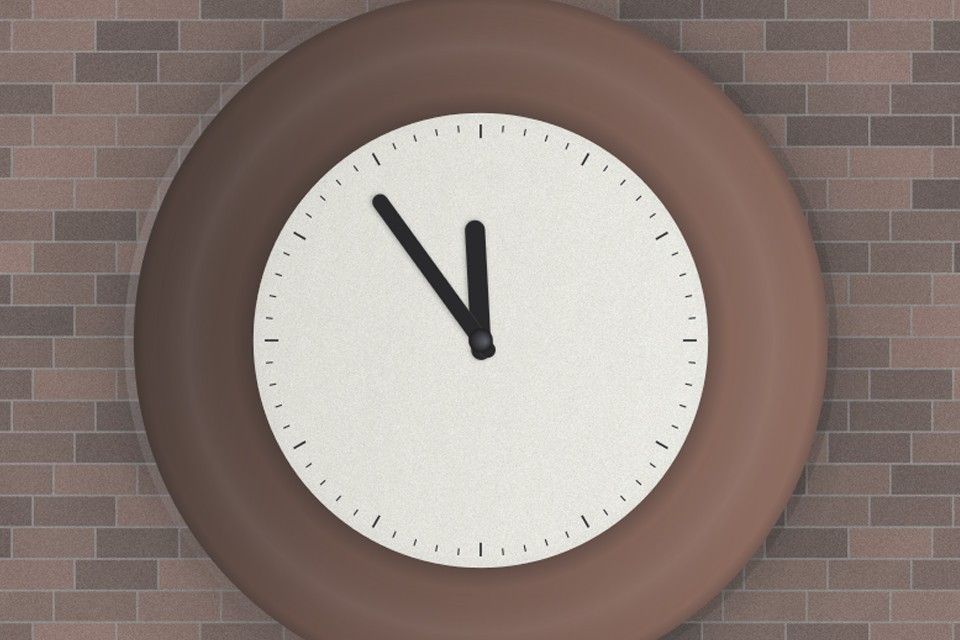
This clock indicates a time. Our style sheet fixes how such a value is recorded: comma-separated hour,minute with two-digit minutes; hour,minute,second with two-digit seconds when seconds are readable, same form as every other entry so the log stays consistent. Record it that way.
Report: 11,54
